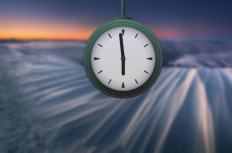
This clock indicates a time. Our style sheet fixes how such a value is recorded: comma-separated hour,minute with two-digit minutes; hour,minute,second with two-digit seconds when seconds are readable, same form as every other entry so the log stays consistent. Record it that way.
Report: 5,59
